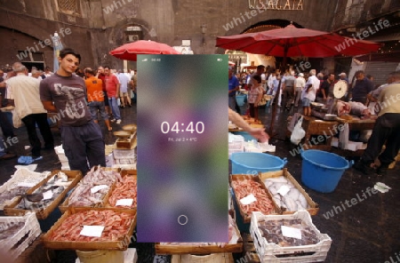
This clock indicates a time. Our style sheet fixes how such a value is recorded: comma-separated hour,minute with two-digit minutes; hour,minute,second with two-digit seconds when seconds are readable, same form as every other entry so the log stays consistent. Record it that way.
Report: 4,40
